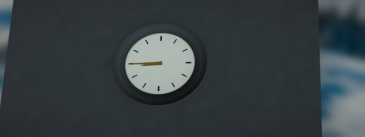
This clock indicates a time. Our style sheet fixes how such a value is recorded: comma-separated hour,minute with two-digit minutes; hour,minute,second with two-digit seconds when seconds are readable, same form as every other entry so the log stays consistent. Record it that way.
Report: 8,45
